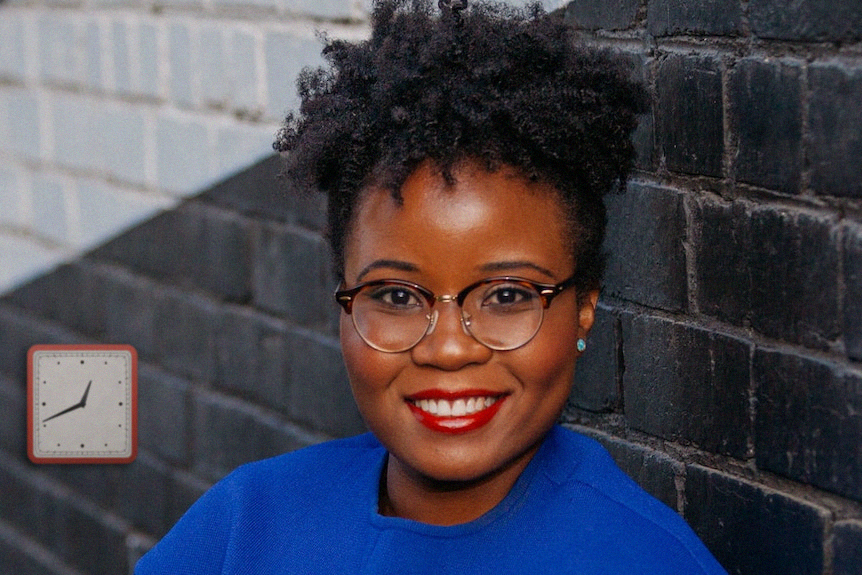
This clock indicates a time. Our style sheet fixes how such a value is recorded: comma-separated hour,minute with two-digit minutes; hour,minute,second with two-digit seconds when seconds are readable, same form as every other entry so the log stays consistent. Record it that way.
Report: 12,41
